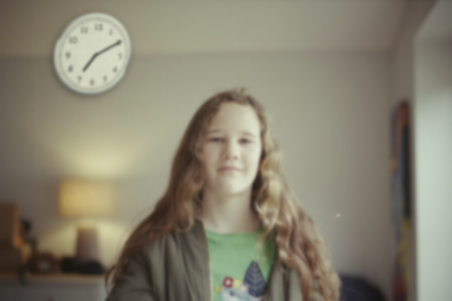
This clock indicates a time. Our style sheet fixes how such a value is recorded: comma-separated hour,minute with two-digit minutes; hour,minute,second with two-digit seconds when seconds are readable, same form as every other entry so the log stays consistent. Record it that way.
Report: 7,10
